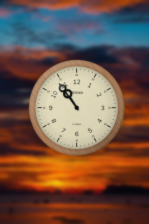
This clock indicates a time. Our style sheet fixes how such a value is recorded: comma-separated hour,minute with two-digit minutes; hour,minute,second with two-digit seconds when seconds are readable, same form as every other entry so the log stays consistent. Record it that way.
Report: 10,54
